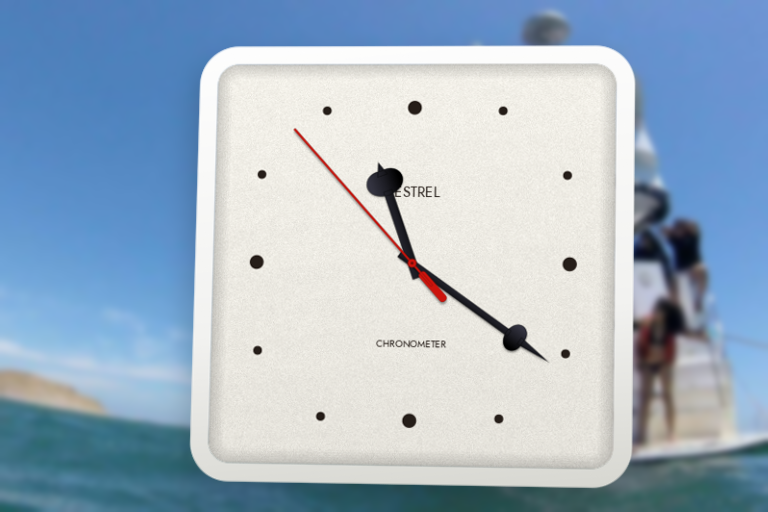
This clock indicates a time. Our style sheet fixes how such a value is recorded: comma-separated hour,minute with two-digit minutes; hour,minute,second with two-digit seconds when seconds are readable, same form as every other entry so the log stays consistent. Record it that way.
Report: 11,20,53
